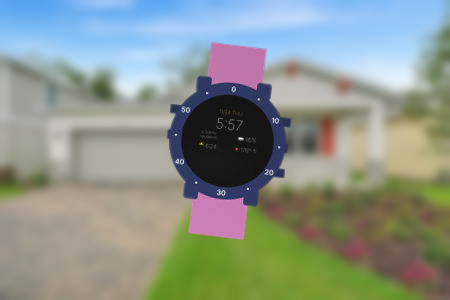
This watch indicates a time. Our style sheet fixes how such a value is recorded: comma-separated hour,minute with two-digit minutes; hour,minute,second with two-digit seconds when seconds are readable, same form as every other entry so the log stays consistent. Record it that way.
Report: 5,57
